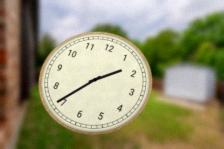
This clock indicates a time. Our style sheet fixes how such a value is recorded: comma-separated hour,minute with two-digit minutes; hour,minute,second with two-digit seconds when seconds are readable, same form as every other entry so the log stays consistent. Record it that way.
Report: 1,36
